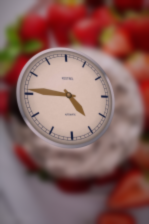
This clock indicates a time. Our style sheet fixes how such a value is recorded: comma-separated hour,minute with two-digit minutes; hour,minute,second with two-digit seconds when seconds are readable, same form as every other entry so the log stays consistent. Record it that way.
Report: 4,46
